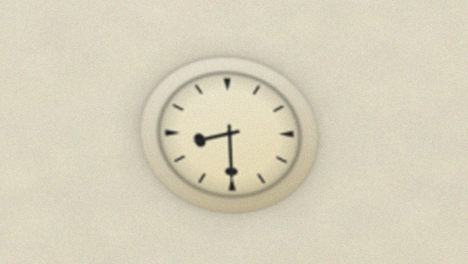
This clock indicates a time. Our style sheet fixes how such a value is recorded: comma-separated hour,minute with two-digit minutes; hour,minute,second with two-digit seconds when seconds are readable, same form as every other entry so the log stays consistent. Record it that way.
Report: 8,30
